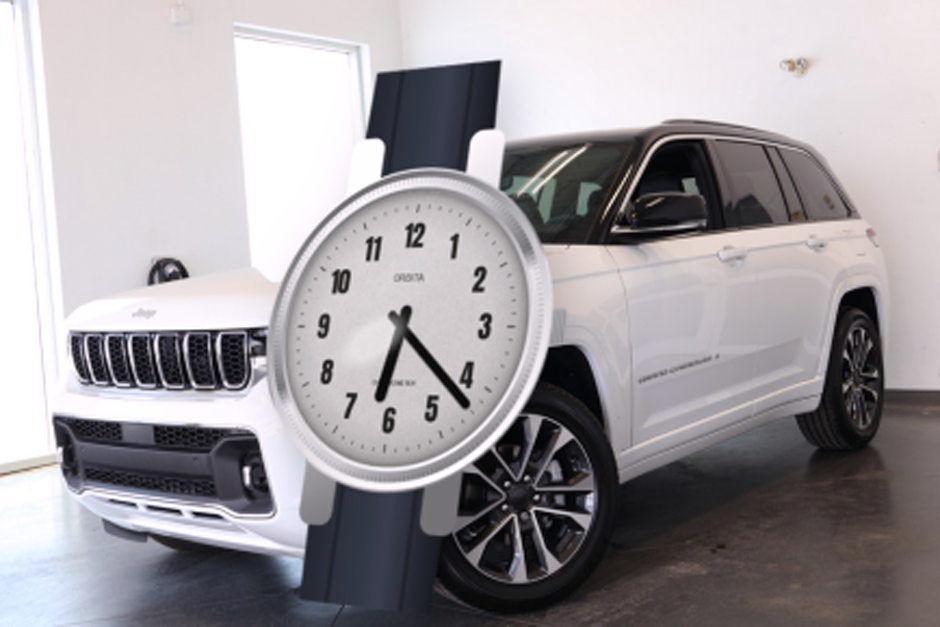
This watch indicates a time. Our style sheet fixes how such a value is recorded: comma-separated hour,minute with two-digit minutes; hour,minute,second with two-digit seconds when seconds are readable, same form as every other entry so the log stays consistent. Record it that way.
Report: 6,22
